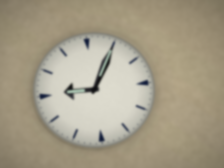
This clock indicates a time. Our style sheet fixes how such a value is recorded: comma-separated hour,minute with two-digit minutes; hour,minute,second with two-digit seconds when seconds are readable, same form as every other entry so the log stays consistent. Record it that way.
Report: 9,05
